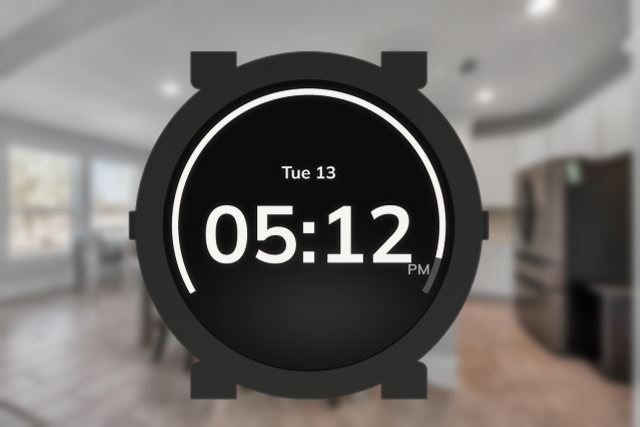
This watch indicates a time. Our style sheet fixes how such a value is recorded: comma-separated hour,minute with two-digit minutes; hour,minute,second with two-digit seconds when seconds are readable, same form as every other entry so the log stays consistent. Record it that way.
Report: 5,12
